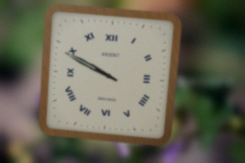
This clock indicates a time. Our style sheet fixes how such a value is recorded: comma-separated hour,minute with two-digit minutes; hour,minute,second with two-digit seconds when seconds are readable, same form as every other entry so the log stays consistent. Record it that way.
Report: 9,49
